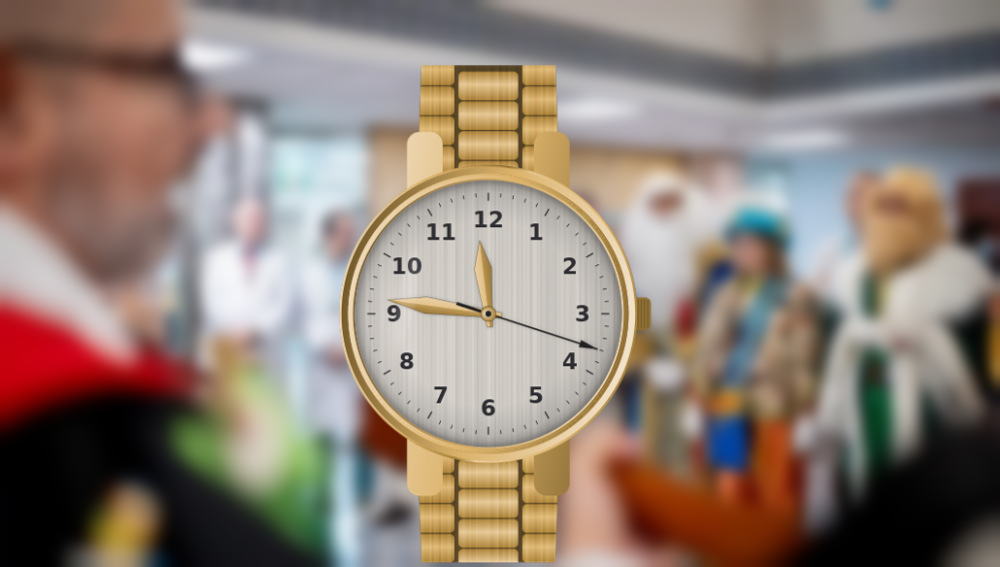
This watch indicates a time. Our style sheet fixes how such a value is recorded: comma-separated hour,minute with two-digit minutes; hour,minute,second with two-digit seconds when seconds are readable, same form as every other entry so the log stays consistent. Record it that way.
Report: 11,46,18
